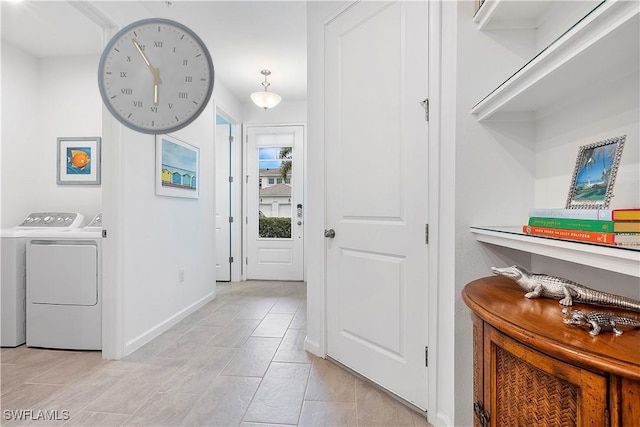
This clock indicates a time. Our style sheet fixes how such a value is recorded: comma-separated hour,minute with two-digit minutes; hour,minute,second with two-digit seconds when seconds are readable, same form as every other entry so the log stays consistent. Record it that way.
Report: 5,54
